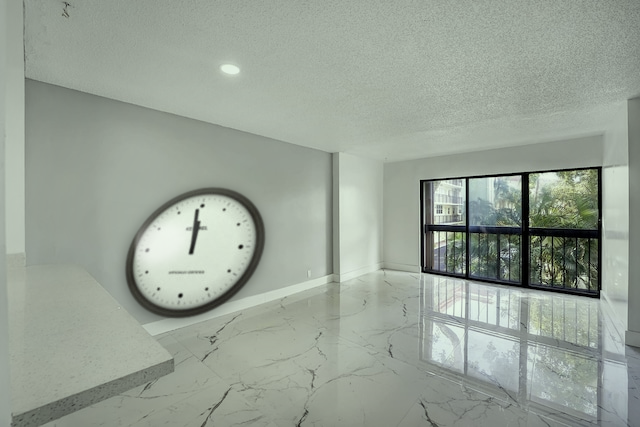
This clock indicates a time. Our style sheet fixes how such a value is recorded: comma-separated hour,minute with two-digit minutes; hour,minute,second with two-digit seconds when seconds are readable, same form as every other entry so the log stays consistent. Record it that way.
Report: 11,59
